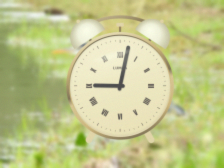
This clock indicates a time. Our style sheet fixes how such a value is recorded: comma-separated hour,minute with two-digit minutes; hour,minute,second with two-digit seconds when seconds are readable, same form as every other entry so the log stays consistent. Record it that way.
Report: 9,02
